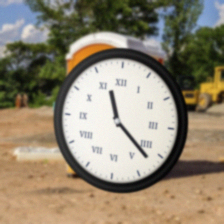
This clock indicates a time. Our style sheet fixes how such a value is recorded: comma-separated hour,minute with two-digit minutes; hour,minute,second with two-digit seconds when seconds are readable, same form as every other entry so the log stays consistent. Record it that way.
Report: 11,22
